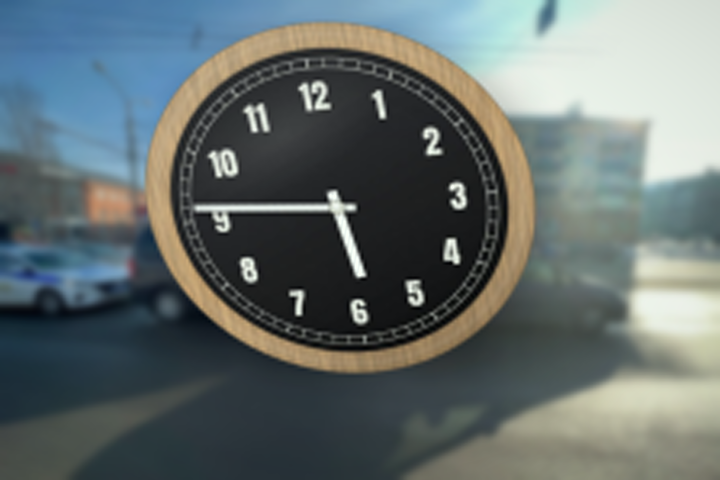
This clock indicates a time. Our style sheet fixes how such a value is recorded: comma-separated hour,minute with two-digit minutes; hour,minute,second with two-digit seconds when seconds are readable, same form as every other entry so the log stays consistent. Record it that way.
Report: 5,46
